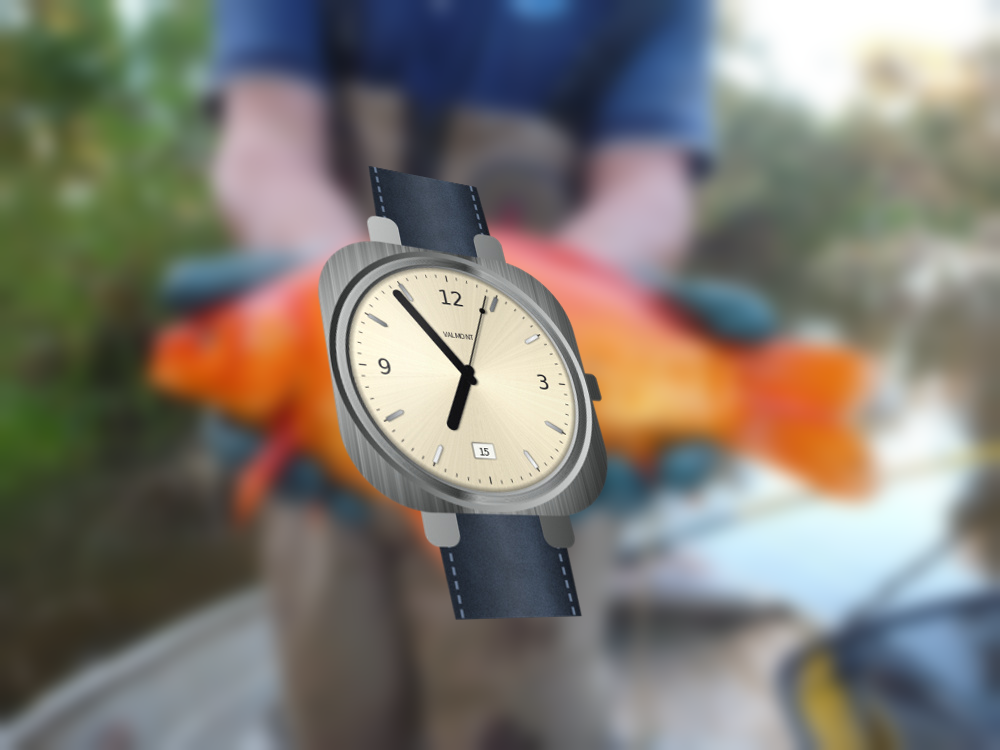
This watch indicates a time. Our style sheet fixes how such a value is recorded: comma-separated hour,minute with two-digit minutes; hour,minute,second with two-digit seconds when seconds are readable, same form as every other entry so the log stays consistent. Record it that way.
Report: 6,54,04
